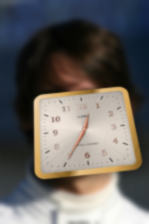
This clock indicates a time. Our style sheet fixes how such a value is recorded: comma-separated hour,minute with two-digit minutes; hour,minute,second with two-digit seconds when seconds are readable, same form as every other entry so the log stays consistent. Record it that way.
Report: 12,35
